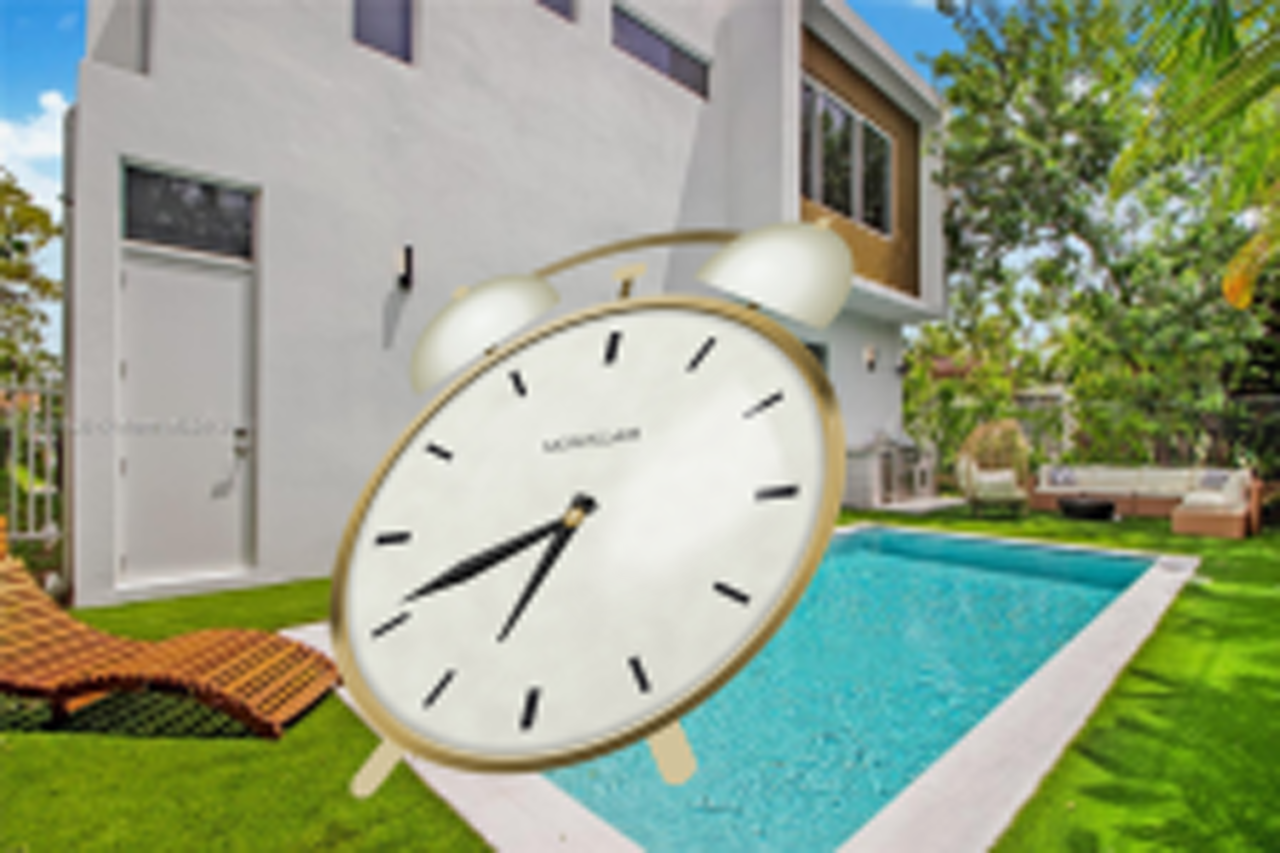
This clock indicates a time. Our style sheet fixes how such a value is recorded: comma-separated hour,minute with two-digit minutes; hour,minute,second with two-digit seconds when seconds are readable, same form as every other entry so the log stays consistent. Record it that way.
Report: 6,41
